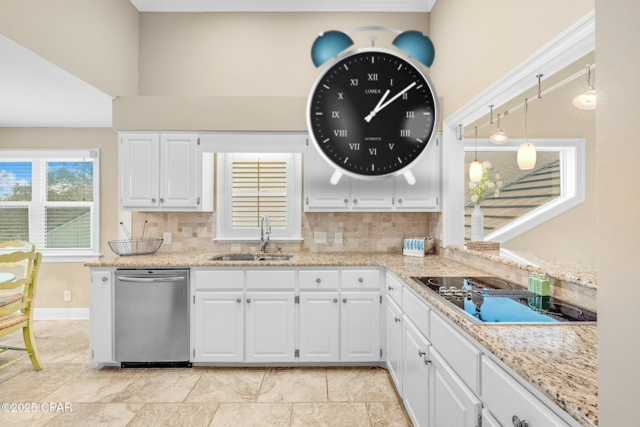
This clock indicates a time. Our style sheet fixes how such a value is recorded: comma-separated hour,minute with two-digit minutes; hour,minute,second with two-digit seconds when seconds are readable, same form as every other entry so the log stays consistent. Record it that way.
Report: 1,09
